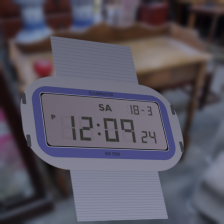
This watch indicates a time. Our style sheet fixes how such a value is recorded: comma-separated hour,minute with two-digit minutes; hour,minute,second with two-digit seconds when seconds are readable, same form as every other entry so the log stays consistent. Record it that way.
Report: 12,09,24
